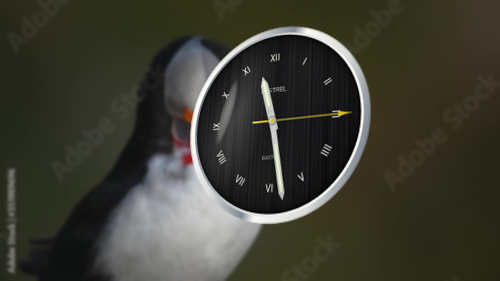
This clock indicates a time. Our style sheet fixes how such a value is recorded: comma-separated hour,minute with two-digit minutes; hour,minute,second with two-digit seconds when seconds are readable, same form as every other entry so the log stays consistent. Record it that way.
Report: 11,28,15
